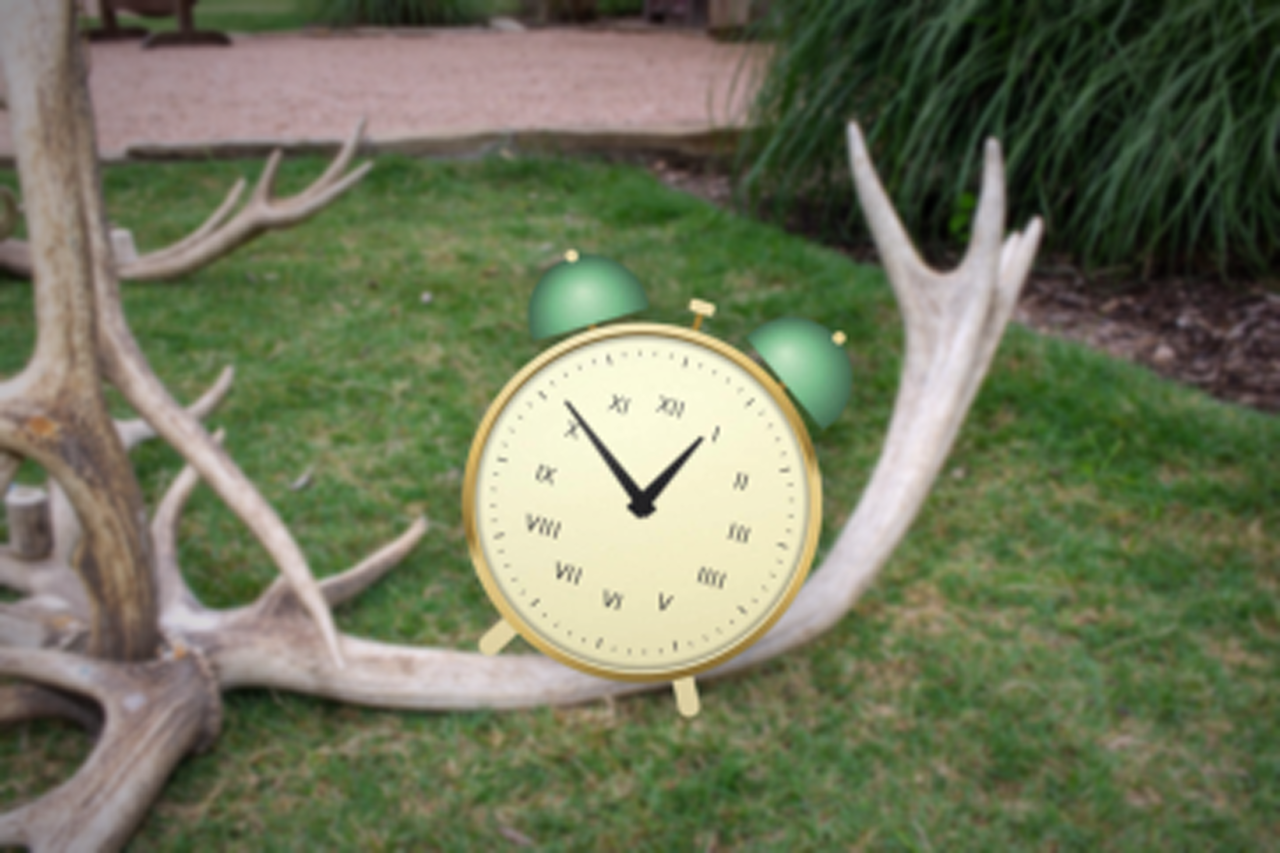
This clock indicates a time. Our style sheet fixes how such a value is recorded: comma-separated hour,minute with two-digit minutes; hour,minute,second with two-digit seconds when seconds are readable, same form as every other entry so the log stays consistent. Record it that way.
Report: 12,51
